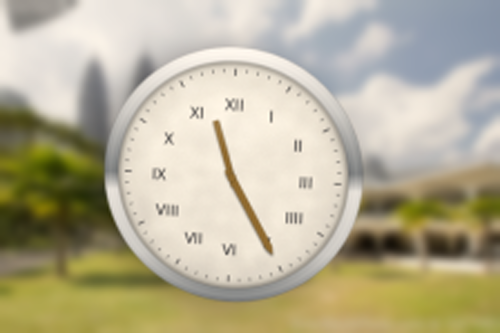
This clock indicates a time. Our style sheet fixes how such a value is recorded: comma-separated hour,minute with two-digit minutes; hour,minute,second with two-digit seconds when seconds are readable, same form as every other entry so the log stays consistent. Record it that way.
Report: 11,25
